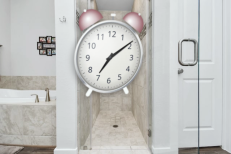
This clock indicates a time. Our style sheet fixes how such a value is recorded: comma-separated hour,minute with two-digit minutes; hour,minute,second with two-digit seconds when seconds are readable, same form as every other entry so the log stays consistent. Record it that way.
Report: 7,09
